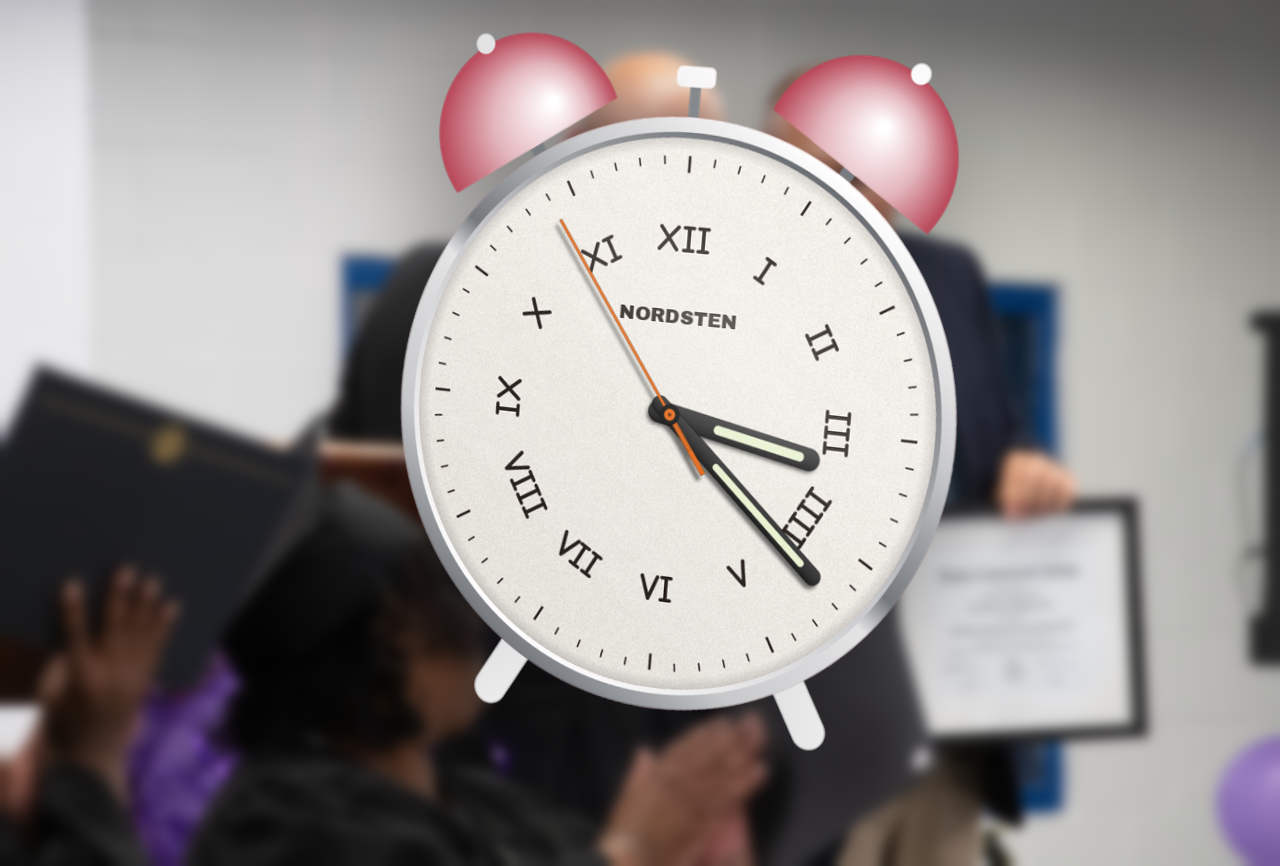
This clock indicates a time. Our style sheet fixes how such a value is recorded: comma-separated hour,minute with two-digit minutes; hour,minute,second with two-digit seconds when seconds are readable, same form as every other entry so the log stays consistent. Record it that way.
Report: 3,21,54
